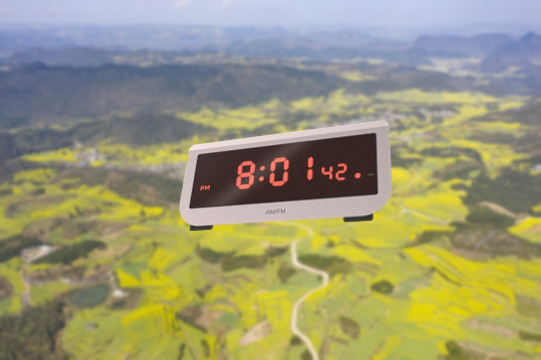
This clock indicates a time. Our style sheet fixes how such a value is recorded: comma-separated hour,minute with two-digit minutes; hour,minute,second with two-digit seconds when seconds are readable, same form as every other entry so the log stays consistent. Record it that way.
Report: 8,01,42
